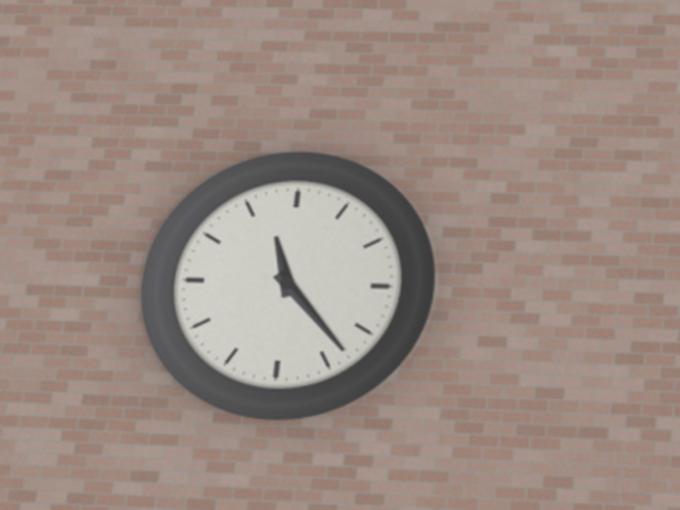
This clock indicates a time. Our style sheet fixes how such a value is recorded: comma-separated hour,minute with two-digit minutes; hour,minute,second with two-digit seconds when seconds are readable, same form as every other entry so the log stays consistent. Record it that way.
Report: 11,23
